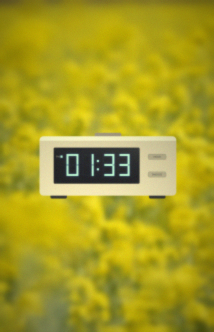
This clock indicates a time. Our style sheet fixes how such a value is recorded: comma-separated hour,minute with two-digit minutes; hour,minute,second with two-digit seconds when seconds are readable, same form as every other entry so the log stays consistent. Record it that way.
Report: 1,33
